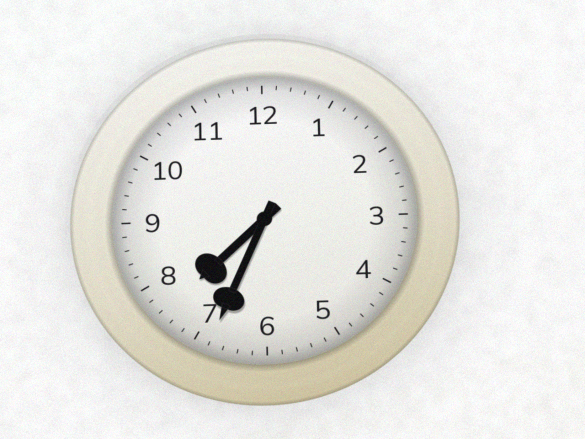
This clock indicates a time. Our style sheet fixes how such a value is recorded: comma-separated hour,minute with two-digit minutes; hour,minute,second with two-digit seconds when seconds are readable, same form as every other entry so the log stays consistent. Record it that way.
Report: 7,34
